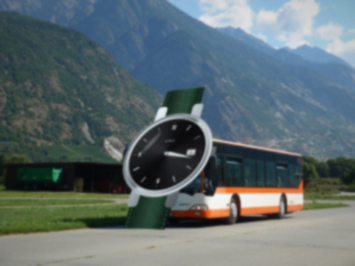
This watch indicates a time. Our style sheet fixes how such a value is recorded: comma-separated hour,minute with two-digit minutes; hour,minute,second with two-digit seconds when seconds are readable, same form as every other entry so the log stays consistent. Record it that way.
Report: 3,17
